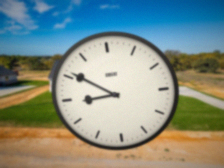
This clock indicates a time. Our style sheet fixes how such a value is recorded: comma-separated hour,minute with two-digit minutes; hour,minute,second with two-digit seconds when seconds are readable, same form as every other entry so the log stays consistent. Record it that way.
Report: 8,51
